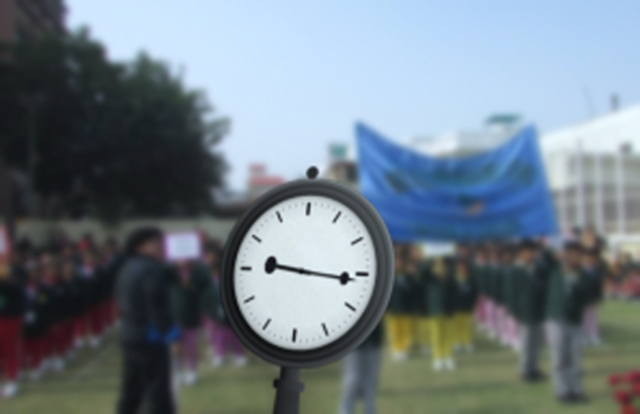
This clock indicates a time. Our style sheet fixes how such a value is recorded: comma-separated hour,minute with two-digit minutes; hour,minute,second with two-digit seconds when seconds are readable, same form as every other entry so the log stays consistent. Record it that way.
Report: 9,16
